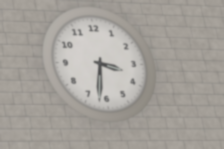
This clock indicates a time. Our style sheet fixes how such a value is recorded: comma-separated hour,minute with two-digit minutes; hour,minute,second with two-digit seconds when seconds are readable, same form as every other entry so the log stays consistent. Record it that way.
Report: 3,32
